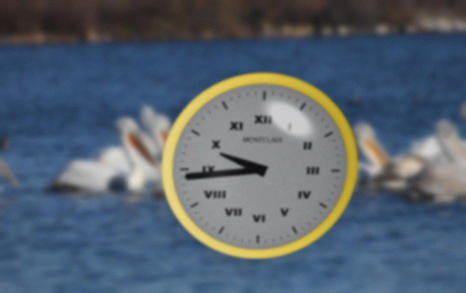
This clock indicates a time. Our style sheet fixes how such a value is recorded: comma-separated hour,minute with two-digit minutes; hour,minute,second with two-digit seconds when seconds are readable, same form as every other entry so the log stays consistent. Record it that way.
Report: 9,44
